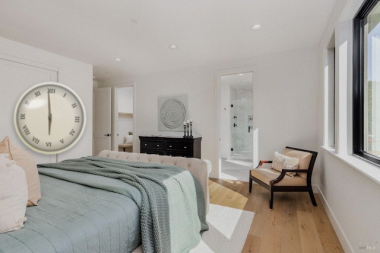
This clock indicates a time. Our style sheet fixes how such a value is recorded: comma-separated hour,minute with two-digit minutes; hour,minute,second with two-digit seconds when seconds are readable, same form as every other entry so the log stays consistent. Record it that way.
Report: 5,59
